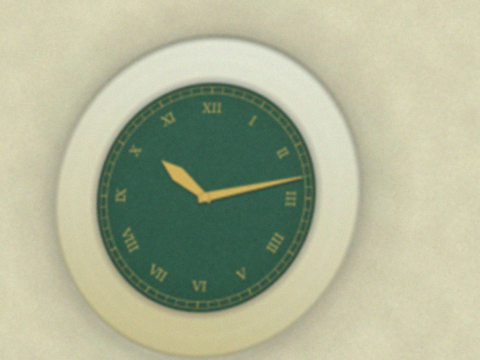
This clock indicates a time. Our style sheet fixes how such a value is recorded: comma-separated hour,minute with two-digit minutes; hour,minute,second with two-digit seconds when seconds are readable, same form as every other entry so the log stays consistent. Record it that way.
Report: 10,13
